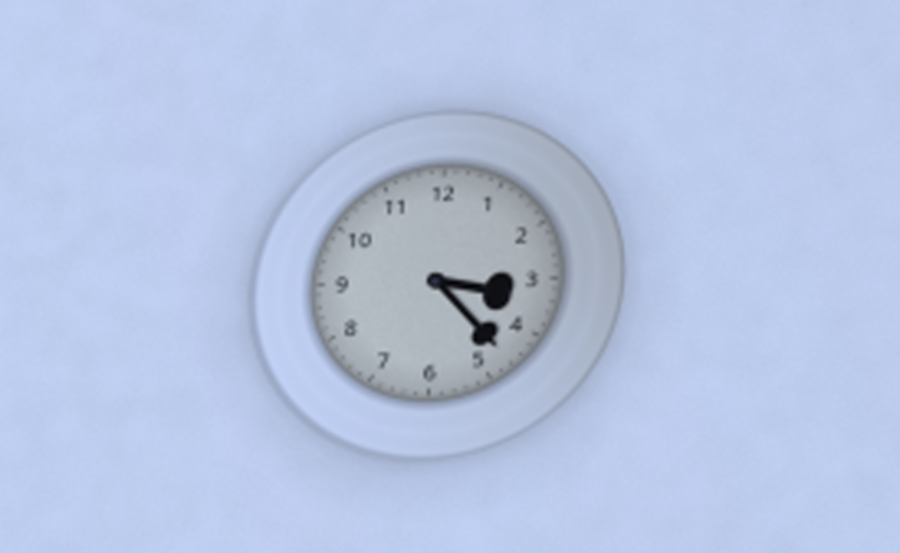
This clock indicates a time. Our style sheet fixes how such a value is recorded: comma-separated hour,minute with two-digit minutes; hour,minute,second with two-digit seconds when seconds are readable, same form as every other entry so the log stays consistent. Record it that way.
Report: 3,23
